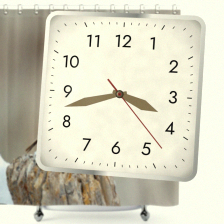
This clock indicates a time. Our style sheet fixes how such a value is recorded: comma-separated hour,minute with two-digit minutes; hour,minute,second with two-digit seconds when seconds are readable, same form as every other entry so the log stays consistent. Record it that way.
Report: 3,42,23
